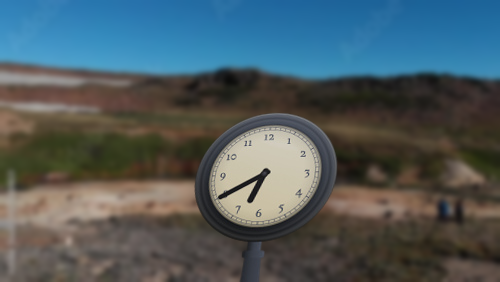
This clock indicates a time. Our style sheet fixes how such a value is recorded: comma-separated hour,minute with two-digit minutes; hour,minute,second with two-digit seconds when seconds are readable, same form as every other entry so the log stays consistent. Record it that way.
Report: 6,40
